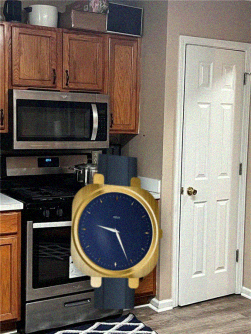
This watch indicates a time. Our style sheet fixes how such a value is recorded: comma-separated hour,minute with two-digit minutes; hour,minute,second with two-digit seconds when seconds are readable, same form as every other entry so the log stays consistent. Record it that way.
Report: 9,26
